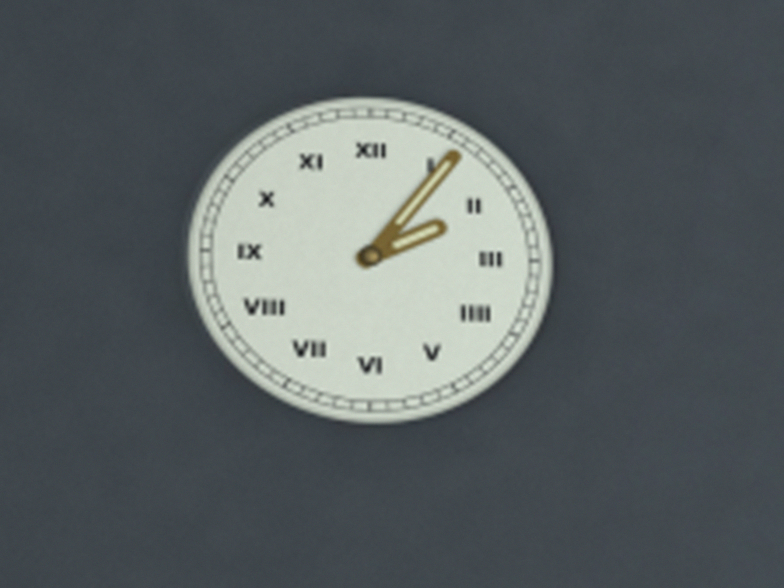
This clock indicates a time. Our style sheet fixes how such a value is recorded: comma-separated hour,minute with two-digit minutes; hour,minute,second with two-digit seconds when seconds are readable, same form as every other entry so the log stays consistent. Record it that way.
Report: 2,06
